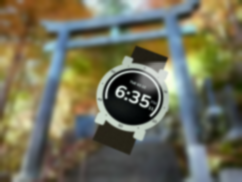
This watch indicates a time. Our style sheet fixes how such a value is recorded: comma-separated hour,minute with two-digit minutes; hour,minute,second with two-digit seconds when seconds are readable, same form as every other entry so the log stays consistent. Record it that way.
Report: 6,35
